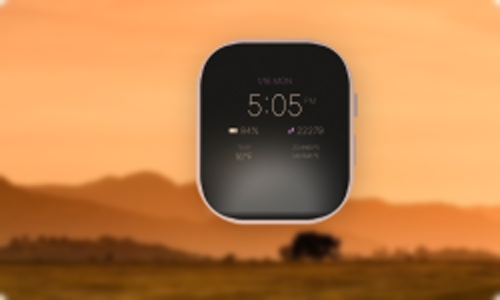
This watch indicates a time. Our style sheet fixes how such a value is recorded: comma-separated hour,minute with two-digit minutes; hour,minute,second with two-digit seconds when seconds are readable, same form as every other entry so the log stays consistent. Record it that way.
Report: 5,05
